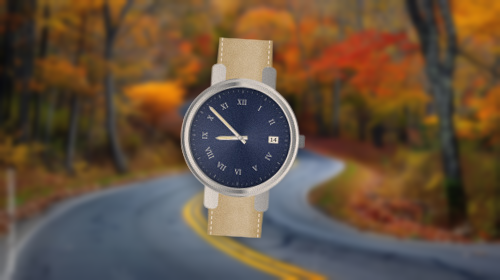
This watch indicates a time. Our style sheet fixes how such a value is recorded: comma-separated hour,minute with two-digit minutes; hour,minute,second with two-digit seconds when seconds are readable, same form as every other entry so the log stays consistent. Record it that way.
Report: 8,52
